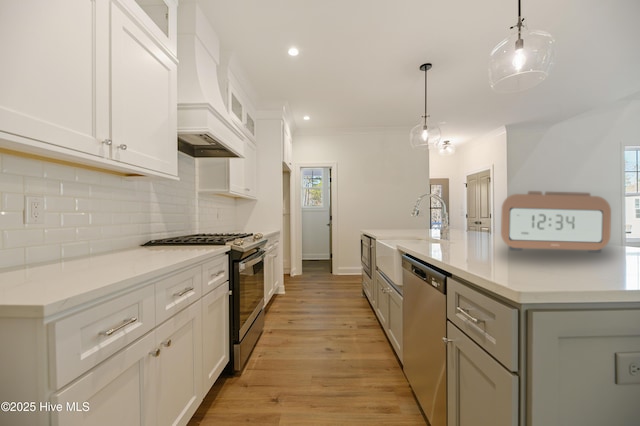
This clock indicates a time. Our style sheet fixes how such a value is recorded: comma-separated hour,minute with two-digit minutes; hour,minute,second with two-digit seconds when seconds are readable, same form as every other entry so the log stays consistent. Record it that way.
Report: 12,34
